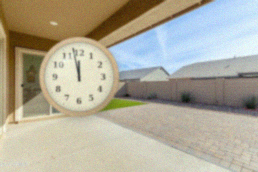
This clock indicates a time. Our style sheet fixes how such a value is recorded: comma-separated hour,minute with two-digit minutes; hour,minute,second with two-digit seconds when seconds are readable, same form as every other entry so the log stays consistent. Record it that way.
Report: 11,58
